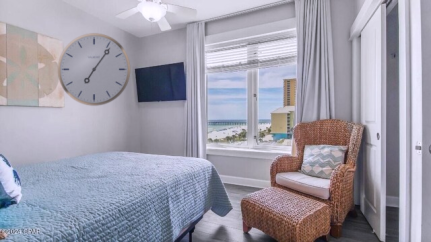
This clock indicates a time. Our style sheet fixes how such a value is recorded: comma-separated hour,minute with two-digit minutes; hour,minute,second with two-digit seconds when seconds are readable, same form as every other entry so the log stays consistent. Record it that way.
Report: 7,06
